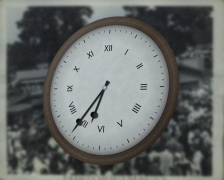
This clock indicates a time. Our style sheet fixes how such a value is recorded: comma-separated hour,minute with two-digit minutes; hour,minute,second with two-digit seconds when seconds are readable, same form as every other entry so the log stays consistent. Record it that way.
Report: 6,36
